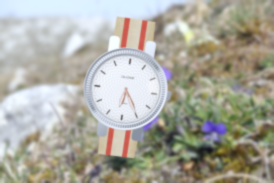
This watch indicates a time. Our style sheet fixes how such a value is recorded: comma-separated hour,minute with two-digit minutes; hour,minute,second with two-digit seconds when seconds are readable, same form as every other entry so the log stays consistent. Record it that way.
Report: 6,25
